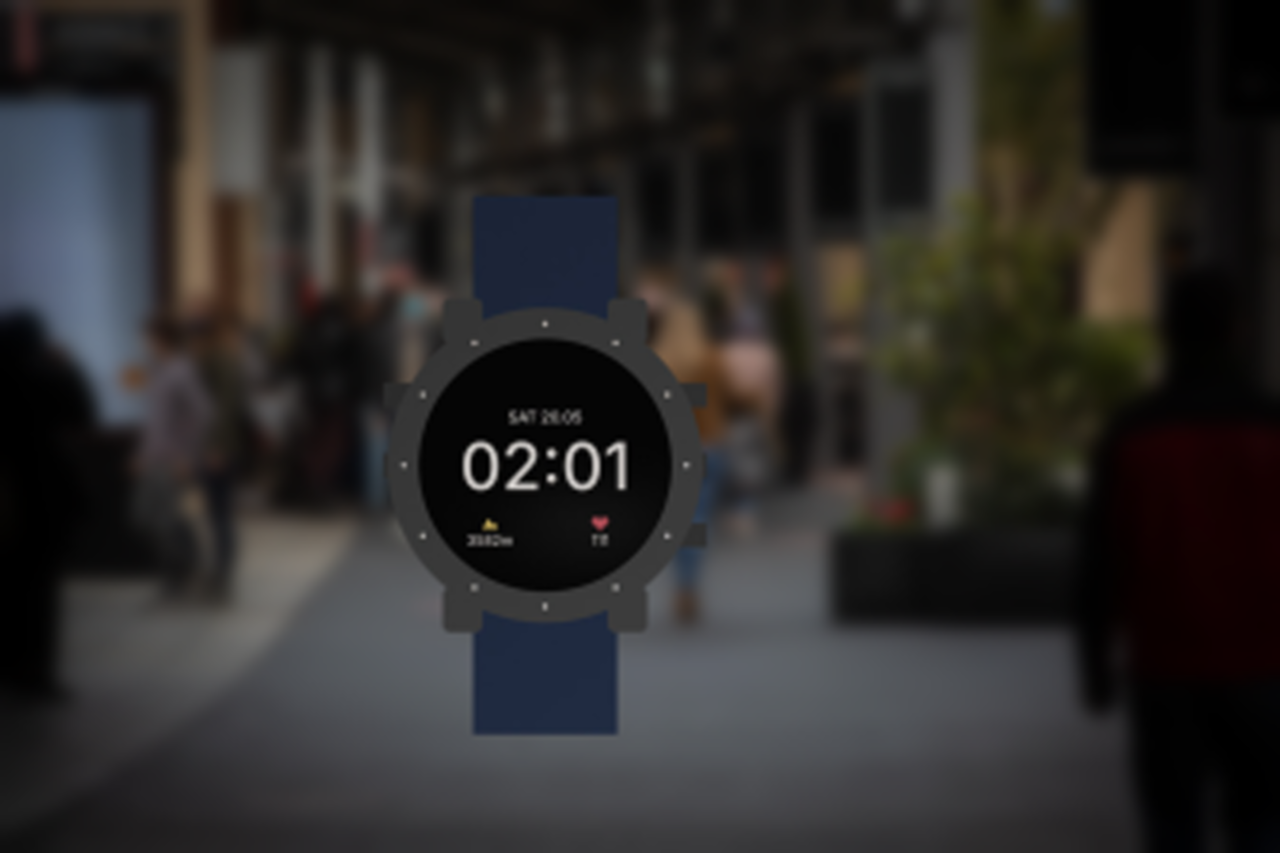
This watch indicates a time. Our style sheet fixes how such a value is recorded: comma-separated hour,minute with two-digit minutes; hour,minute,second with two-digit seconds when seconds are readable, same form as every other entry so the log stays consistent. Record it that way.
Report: 2,01
